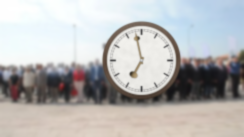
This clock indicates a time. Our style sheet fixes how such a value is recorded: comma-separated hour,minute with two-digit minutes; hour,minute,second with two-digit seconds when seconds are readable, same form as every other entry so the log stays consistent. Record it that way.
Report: 6,58
